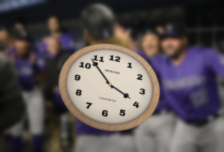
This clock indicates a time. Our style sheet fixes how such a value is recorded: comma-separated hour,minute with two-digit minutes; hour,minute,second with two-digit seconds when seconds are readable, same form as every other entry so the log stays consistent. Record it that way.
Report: 3,53
